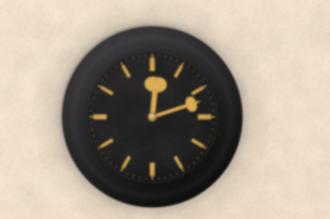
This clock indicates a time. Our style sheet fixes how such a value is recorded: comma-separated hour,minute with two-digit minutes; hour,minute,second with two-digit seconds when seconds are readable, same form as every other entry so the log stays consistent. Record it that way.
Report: 12,12
